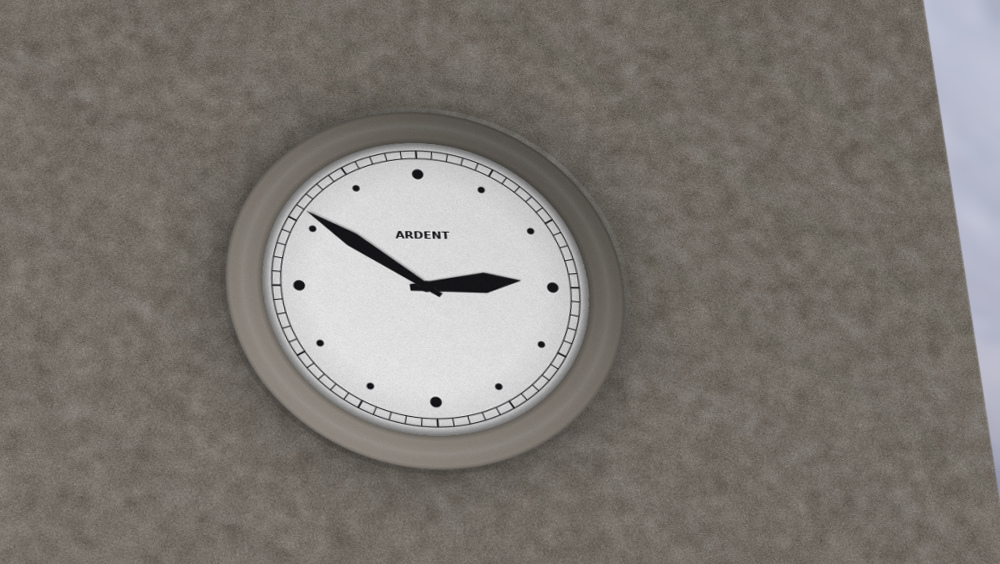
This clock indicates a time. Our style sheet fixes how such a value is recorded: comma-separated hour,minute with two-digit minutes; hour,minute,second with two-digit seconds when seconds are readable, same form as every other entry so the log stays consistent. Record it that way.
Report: 2,51
